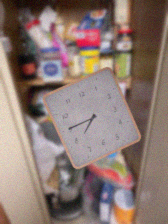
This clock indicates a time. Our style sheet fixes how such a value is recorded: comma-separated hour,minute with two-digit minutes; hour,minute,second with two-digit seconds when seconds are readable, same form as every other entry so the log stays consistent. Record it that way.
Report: 7,45
